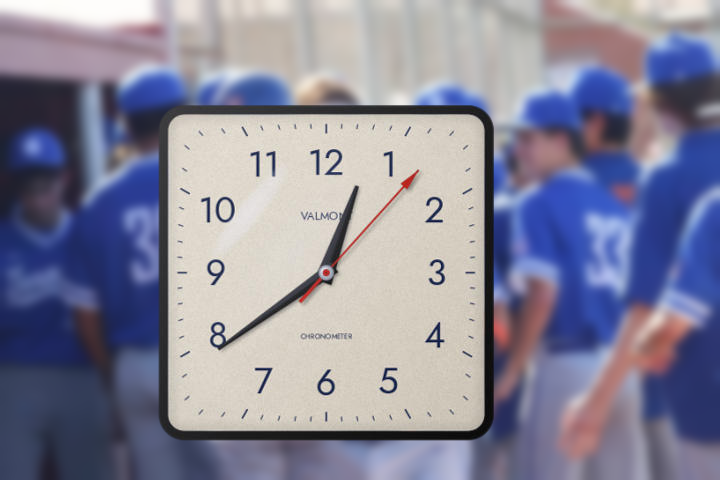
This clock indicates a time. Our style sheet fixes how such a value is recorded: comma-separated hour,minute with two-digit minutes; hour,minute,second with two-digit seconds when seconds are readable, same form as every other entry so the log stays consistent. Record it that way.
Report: 12,39,07
